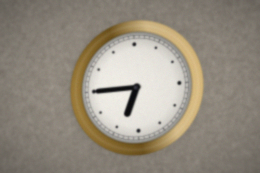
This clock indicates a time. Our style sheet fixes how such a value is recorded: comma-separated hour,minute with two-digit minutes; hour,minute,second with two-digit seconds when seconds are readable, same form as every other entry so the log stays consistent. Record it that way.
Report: 6,45
